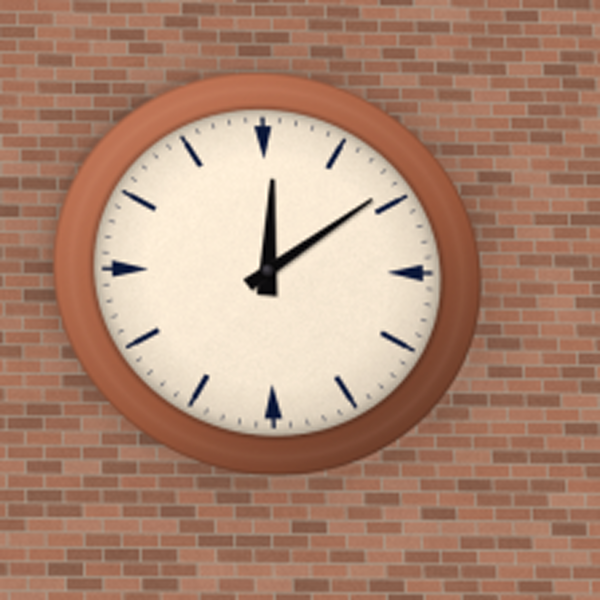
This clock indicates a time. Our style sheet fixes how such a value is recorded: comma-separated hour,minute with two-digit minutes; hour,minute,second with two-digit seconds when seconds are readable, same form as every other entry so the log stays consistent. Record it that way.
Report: 12,09
